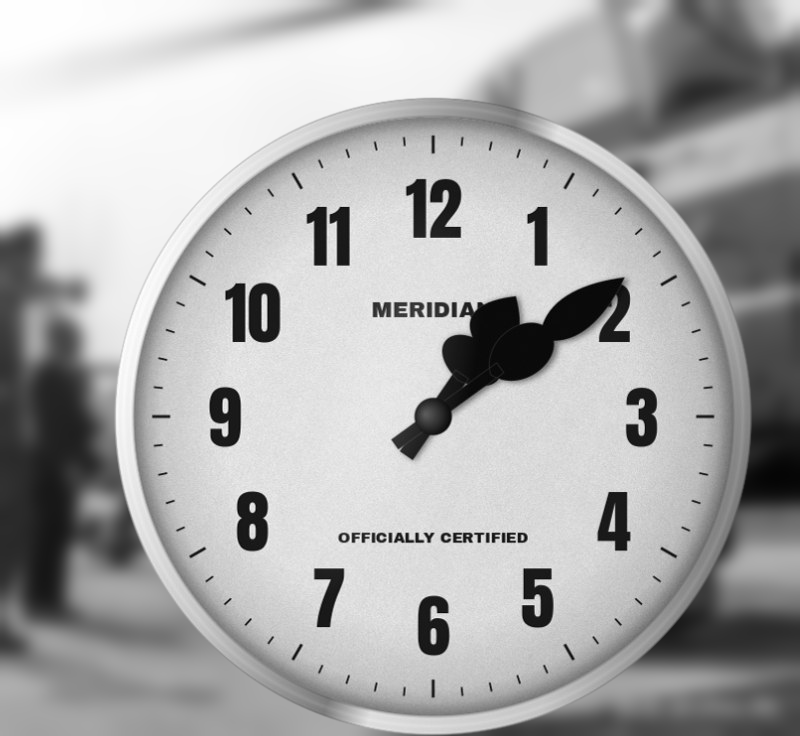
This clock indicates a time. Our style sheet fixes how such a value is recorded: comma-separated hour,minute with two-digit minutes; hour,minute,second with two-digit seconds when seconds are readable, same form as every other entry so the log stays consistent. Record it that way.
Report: 1,09
